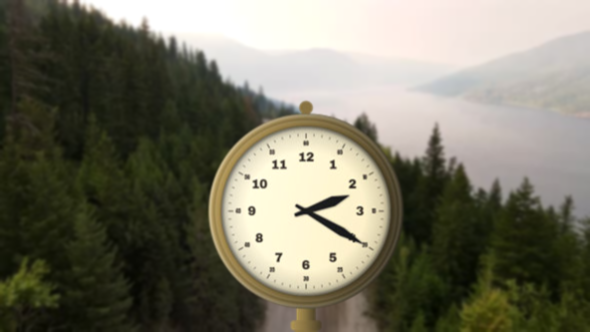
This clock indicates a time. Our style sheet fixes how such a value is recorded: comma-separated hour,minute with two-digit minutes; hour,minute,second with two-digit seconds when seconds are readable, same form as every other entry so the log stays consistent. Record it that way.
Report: 2,20
